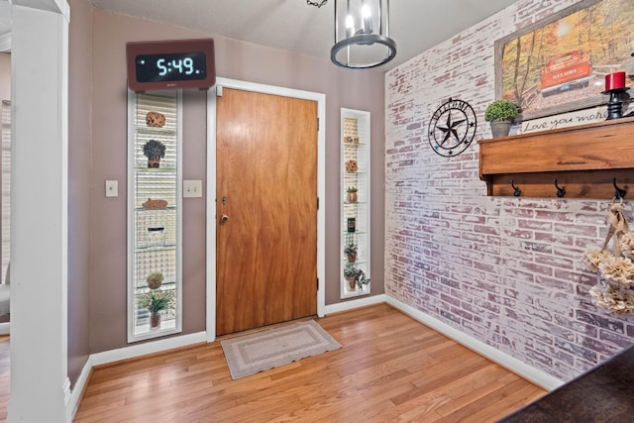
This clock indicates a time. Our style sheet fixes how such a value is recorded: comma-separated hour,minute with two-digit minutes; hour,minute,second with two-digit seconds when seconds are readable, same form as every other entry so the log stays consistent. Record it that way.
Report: 5,49
